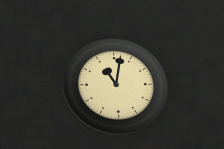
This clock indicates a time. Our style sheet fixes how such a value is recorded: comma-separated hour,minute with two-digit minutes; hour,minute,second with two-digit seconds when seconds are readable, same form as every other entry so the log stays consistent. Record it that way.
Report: 11,02
